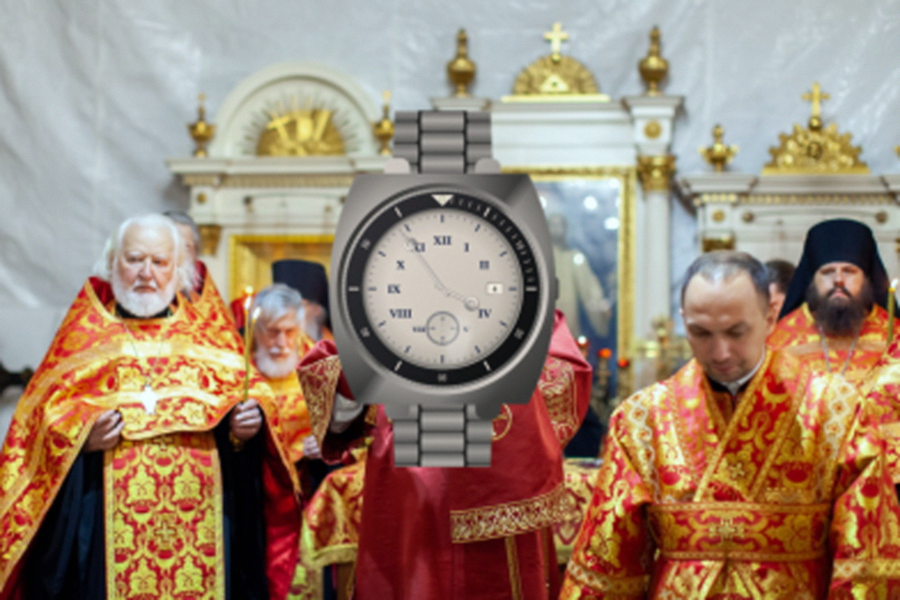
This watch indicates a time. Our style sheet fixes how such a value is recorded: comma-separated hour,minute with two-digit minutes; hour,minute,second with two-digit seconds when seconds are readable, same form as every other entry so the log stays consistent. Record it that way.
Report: 3,54
